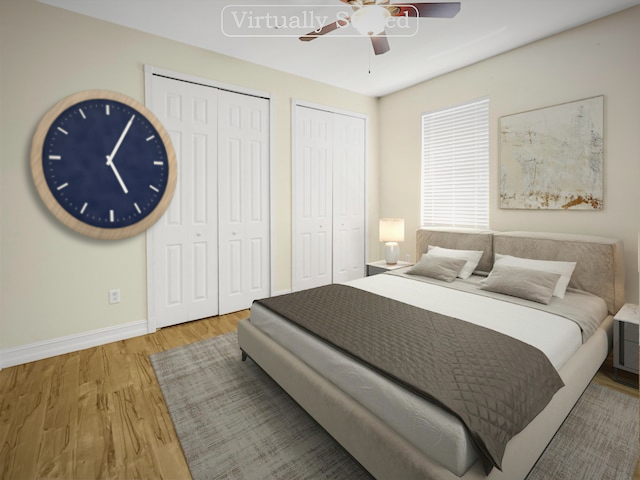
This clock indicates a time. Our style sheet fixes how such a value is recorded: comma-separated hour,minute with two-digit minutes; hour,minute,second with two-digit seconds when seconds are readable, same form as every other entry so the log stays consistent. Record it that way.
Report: 5,05
